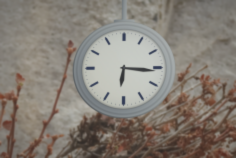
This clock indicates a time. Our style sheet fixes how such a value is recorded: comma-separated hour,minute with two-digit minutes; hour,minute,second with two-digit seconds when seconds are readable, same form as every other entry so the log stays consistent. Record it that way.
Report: 6,16
